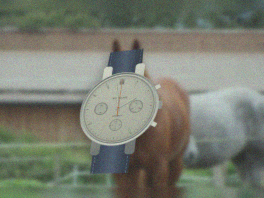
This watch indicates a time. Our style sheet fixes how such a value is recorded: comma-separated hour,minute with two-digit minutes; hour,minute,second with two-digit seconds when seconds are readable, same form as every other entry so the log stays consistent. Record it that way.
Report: 1,58
